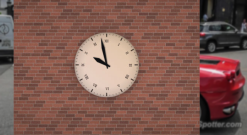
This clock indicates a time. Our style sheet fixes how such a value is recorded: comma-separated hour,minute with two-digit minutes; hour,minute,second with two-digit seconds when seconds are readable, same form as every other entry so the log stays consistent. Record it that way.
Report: 9,58
